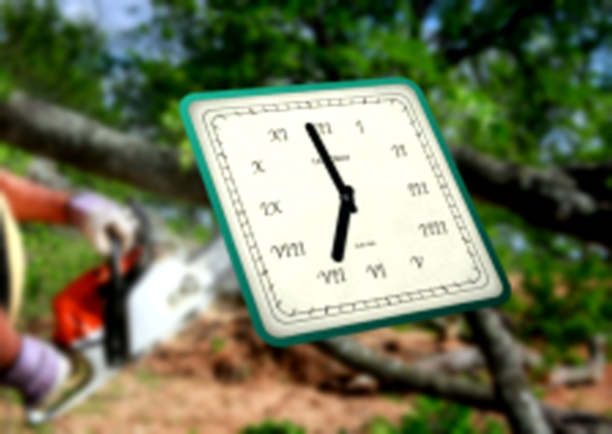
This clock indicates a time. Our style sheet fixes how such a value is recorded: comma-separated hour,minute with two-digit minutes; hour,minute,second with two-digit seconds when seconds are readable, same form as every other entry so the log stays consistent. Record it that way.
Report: 6,59
